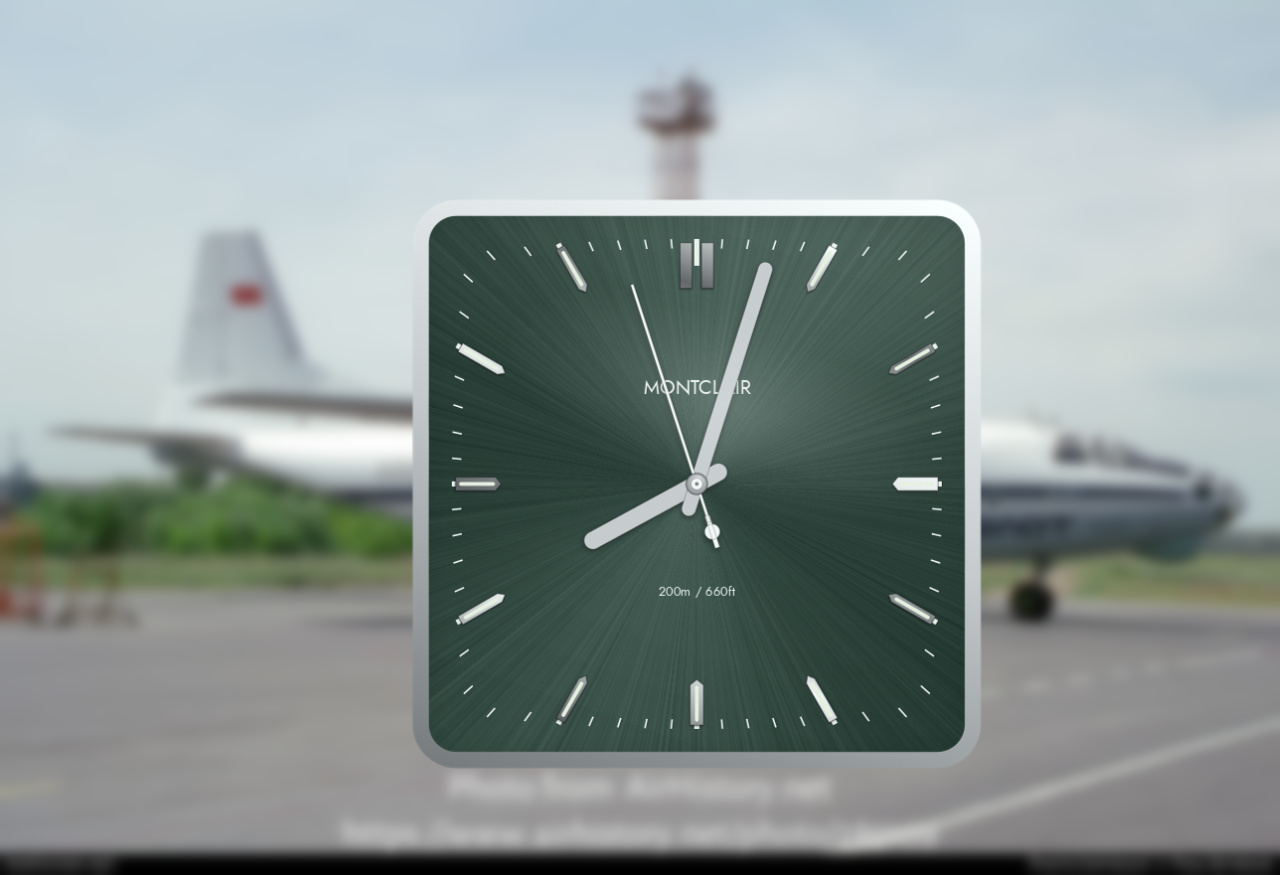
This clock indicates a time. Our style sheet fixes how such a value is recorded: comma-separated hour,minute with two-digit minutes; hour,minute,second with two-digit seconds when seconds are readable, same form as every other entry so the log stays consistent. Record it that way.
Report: 8,02,57
